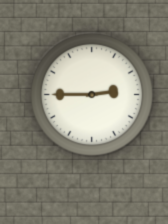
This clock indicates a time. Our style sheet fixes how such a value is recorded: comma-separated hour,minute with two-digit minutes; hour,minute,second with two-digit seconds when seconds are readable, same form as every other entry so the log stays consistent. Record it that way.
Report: 2,45
